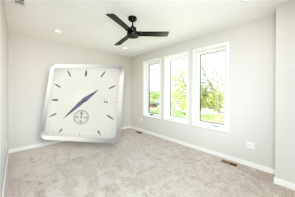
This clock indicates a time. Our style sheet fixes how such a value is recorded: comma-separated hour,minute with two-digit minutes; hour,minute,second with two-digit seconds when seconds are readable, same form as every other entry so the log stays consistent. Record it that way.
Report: 1,37
